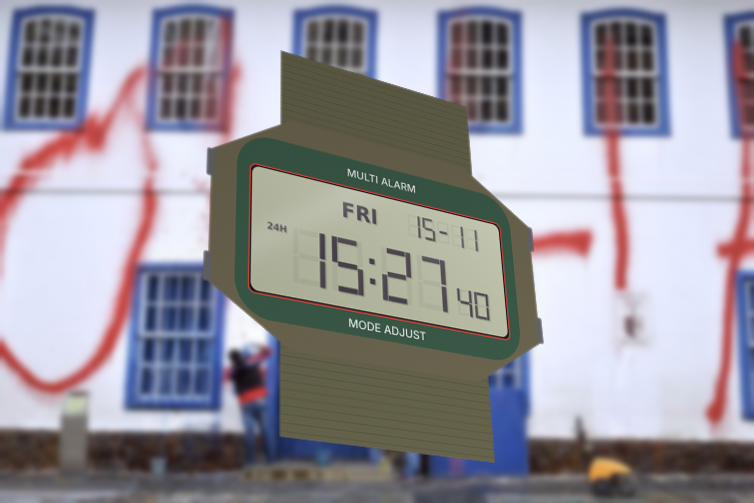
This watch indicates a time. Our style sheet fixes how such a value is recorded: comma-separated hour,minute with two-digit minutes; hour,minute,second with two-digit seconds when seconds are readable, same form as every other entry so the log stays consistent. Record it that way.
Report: 15,27,40
